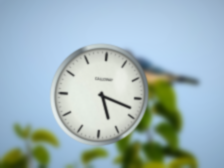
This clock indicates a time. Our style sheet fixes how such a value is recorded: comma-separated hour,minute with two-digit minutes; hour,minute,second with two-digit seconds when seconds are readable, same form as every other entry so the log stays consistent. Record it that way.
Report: 5,18
